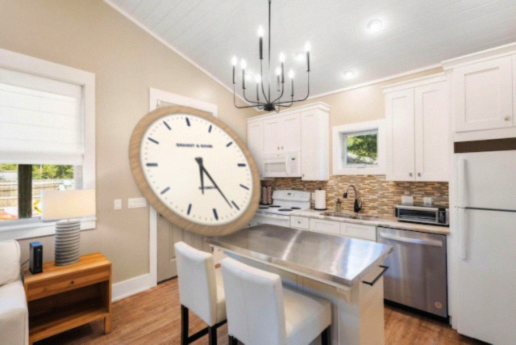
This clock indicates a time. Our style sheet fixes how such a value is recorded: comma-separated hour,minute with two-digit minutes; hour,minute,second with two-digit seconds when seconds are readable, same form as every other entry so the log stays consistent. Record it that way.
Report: 6,26
